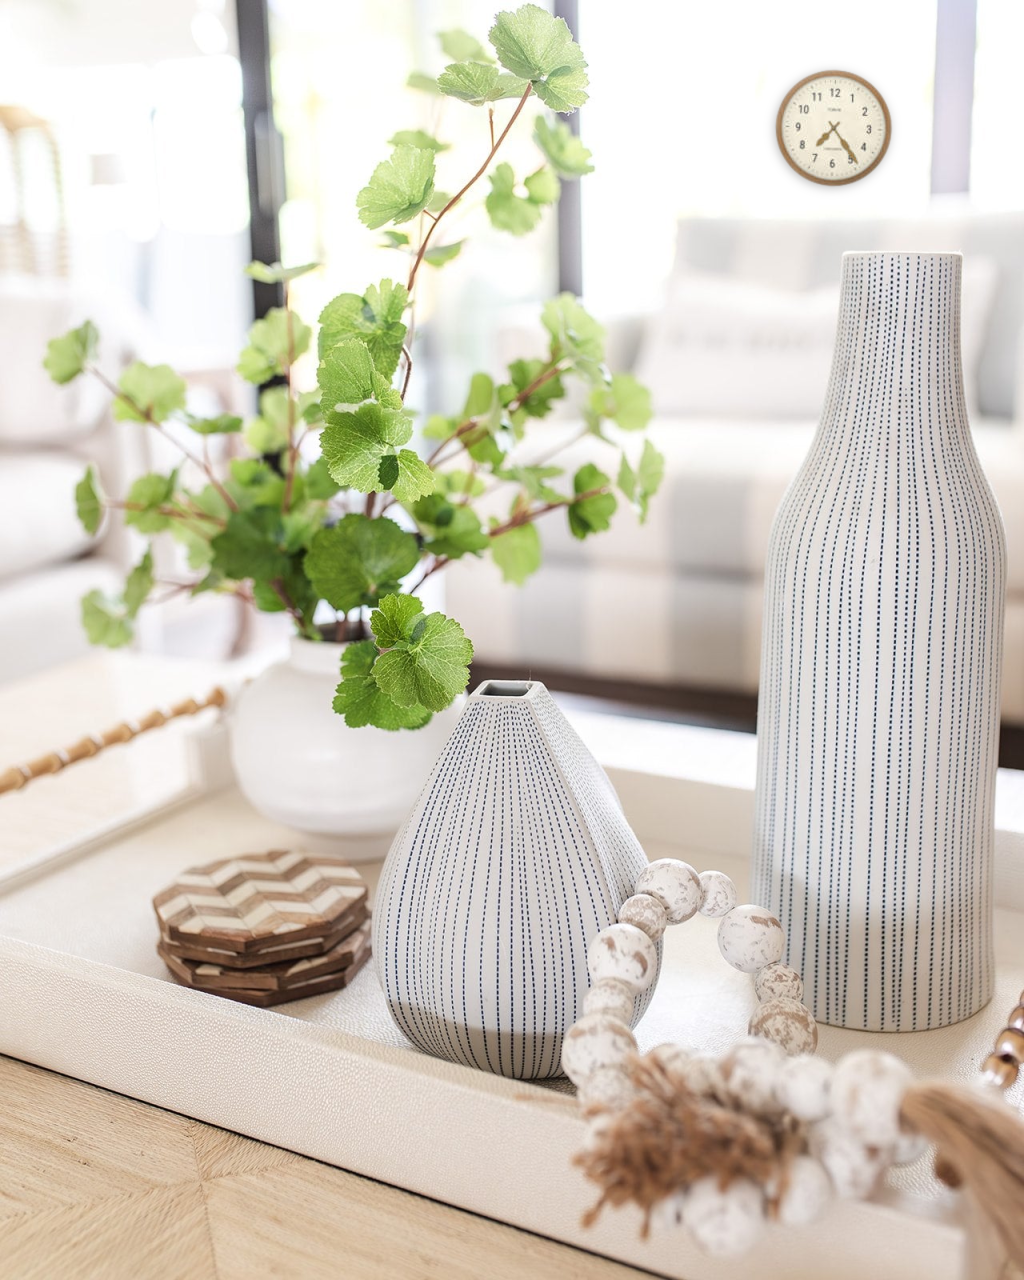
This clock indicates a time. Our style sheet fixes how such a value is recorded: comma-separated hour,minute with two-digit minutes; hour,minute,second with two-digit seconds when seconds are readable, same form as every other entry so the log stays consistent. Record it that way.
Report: 7,24
